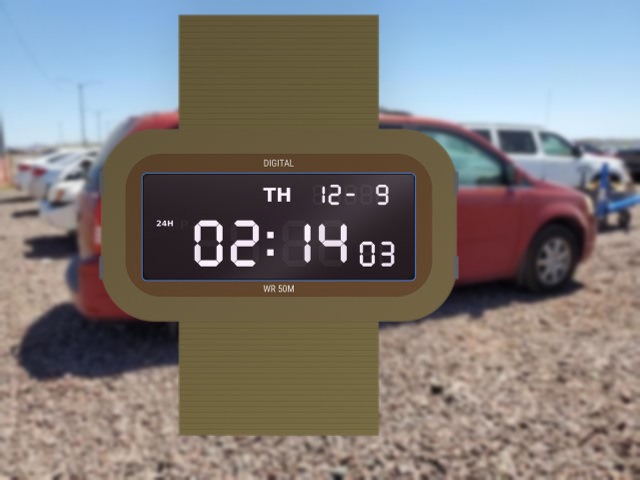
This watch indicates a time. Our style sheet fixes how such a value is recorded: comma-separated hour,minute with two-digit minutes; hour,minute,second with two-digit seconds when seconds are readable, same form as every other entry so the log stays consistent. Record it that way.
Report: 2,14,03
